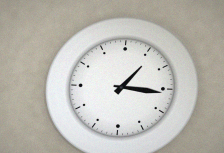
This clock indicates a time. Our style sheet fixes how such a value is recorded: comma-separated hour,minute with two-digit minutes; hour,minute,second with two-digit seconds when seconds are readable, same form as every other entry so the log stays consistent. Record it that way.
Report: 1,16
